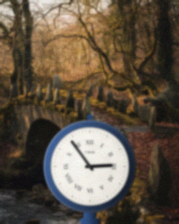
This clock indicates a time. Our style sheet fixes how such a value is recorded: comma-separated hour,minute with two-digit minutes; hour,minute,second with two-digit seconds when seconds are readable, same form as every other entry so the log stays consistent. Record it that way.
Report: 2,54
